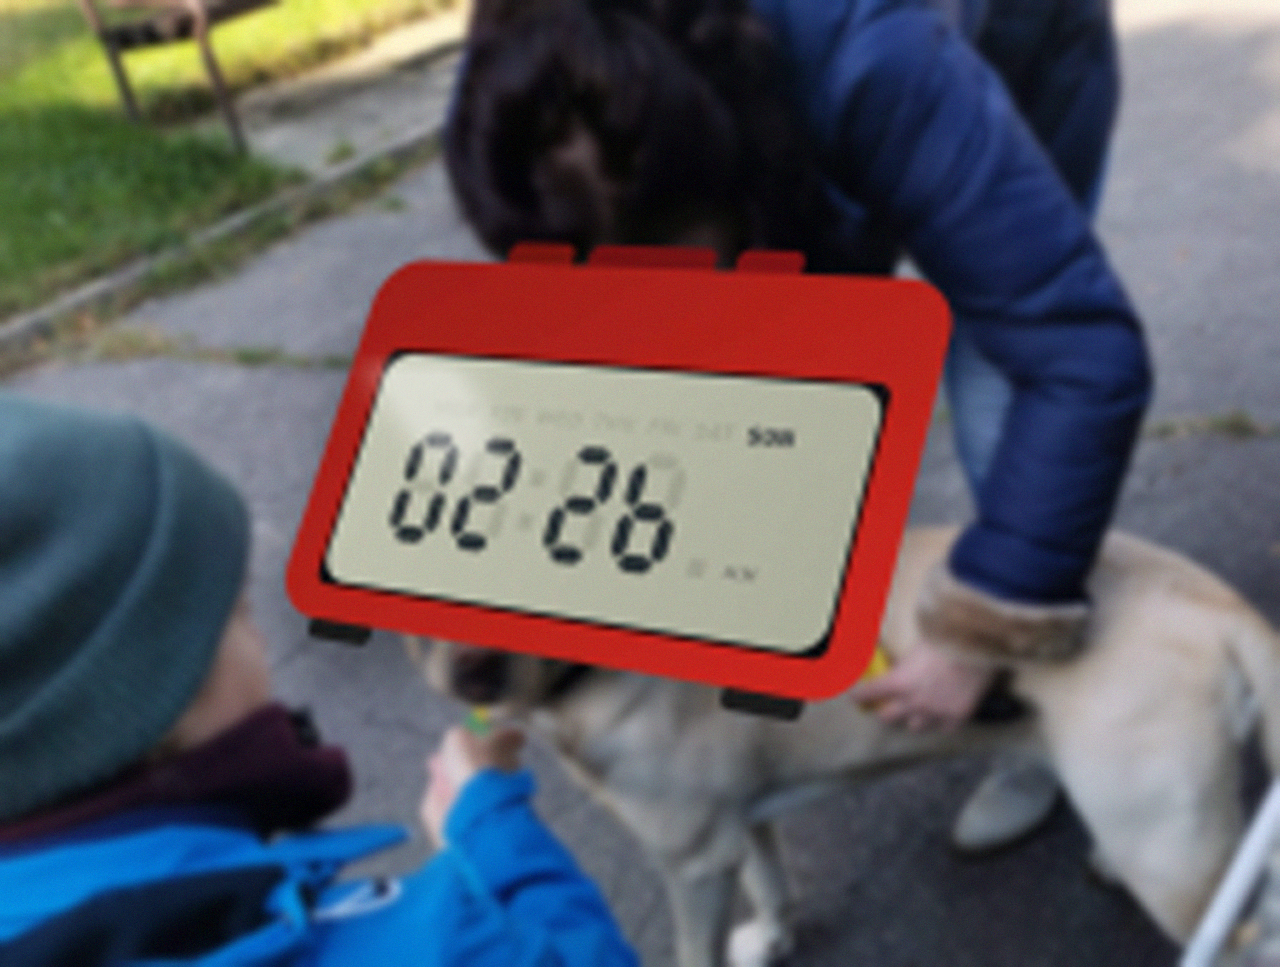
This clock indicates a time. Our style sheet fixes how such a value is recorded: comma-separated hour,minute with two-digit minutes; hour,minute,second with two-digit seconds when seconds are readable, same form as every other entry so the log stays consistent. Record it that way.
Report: 2,26
